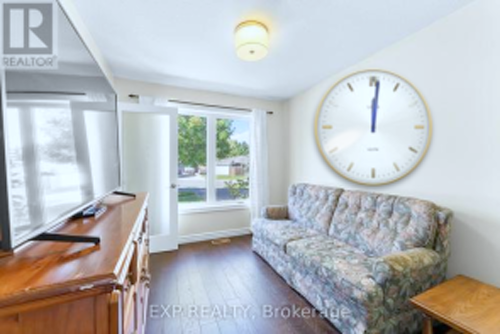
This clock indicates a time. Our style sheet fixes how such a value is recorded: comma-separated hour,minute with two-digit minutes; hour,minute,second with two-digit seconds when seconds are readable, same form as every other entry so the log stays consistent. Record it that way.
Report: 12,01
